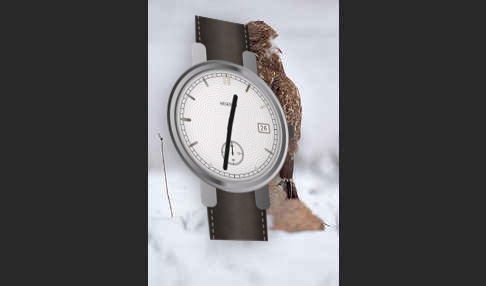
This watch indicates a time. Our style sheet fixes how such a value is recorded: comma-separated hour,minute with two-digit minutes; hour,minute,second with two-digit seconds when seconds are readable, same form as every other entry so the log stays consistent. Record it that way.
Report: 12,32
